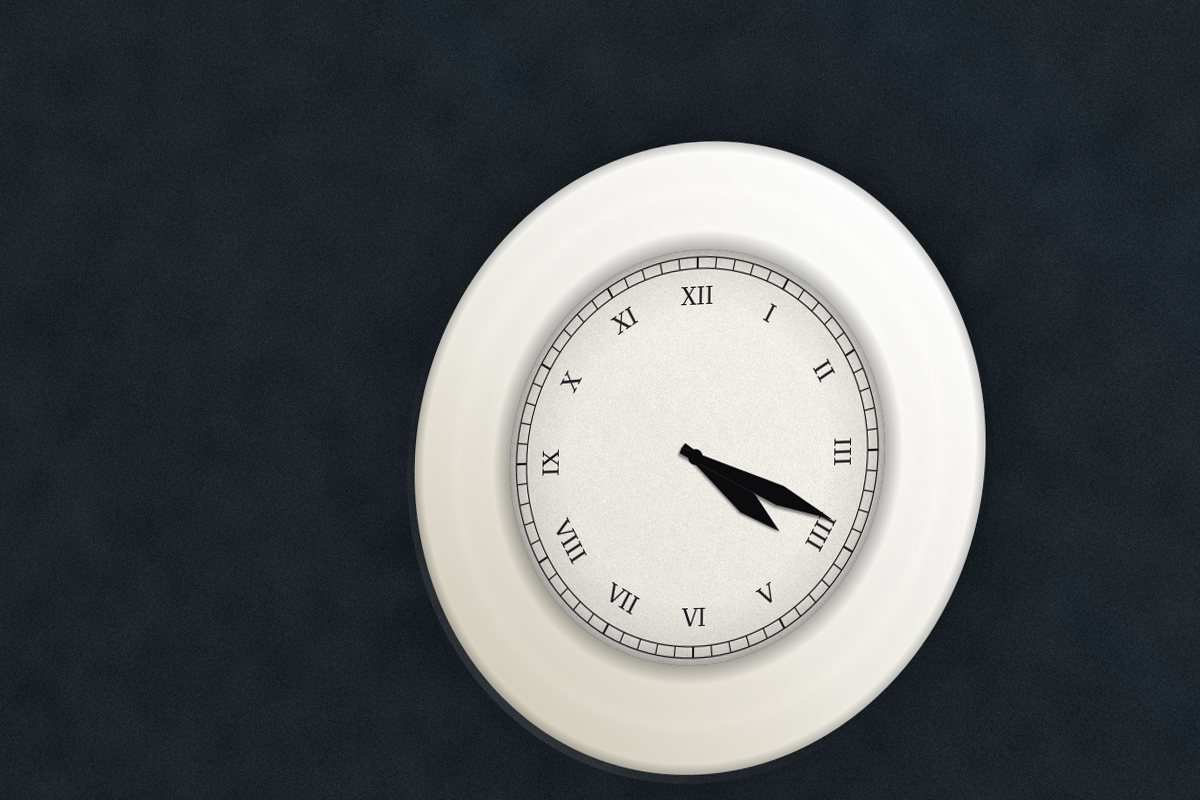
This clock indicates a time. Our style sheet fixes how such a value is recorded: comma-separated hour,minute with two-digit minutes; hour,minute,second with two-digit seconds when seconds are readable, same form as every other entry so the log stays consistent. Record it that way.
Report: 4,19
